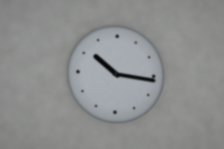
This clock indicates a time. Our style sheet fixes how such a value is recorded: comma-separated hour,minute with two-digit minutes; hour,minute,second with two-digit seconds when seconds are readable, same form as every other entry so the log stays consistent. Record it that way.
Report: 10,16
